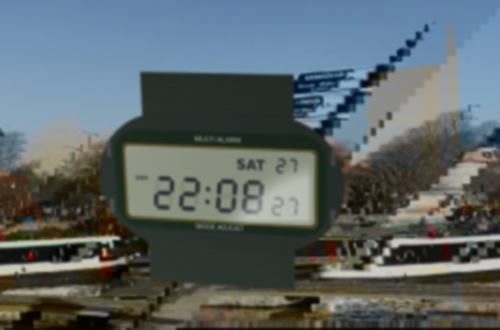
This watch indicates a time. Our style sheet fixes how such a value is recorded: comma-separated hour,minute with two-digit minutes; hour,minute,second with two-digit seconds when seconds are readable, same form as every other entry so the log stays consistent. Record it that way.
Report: 22,08,27
